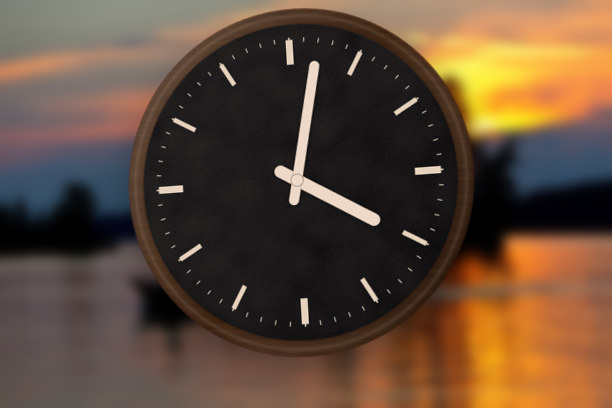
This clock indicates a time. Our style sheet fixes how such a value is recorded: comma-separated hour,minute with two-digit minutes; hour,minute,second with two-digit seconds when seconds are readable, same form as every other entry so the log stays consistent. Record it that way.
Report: 4,02
